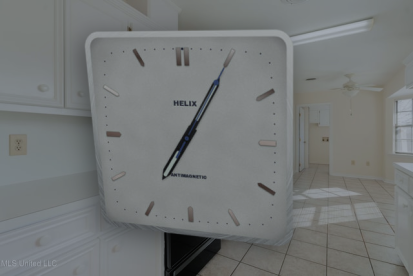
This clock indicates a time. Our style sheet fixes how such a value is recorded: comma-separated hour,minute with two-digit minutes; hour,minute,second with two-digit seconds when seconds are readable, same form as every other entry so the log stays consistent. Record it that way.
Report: 7,05,05
